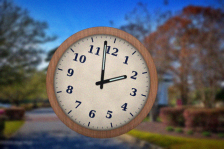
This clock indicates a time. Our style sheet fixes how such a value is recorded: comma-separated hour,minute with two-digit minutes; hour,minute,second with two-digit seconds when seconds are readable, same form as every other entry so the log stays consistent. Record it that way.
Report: 1,58
